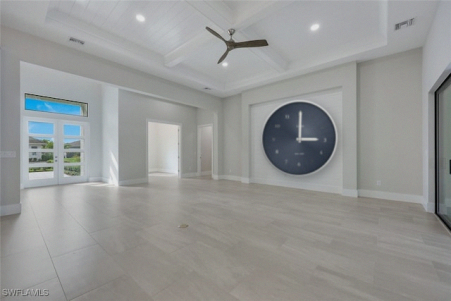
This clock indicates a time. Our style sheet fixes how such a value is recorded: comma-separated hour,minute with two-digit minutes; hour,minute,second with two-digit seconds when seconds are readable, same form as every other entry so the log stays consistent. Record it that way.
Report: 3,00
